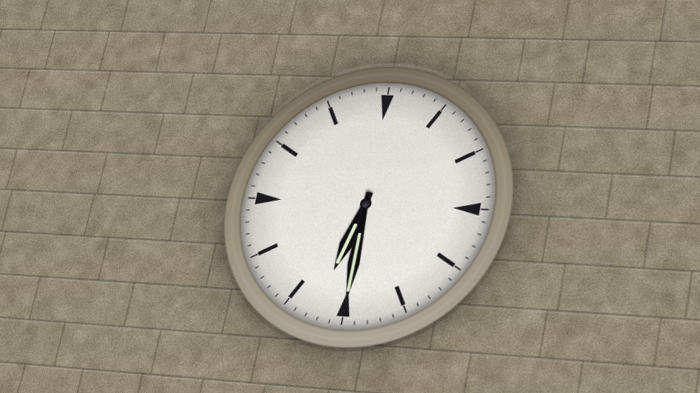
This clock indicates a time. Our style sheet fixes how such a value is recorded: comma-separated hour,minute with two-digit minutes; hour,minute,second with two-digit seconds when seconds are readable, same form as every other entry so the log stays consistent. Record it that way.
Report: 6,30
